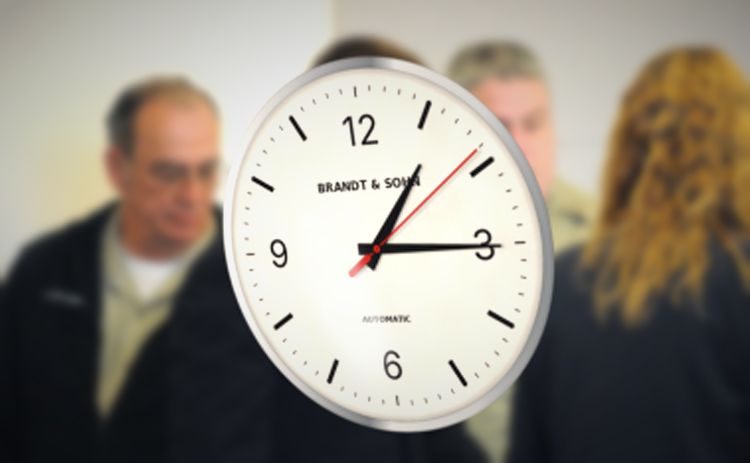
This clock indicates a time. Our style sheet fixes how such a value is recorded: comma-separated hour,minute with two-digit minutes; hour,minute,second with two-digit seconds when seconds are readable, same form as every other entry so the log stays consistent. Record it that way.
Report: 1,15,09
